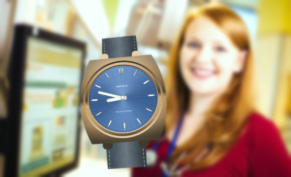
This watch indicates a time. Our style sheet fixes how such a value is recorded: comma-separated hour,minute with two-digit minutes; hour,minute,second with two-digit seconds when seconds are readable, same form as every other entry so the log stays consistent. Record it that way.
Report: 8,48
